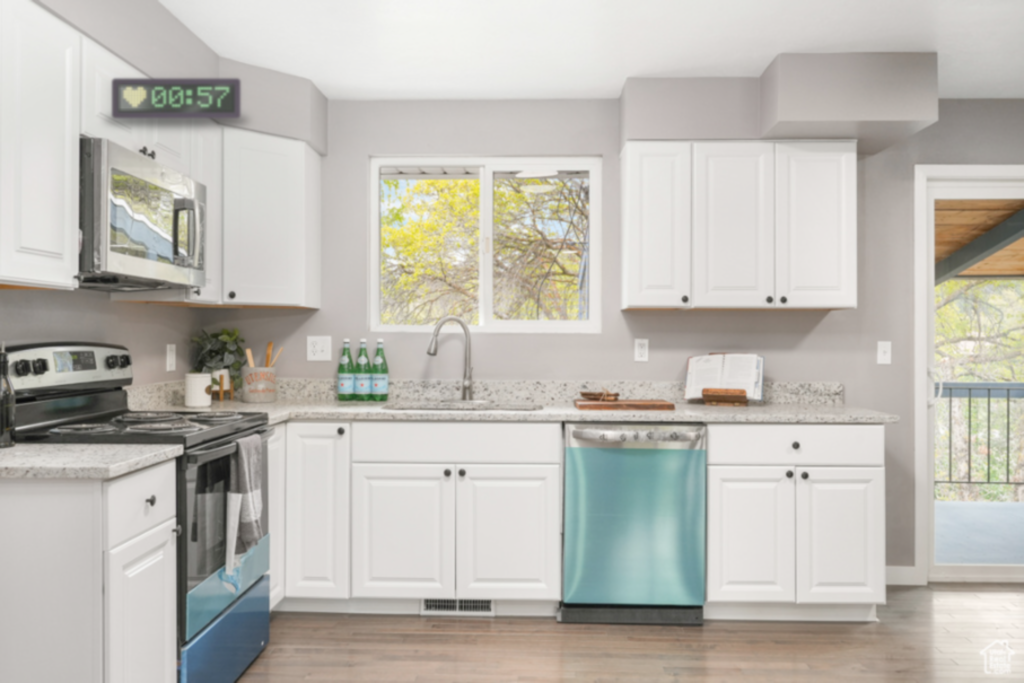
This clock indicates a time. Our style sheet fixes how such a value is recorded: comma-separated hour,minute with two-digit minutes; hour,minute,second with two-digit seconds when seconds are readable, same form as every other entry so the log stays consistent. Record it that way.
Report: 0,57
